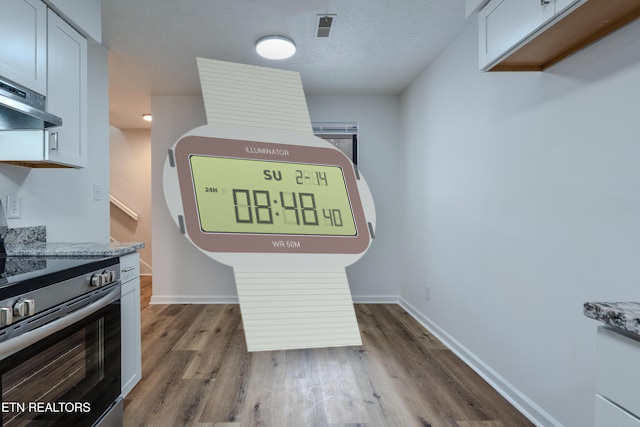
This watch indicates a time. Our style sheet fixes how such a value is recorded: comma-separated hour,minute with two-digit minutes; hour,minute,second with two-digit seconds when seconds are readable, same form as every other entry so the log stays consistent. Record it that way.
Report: 8,48,40
